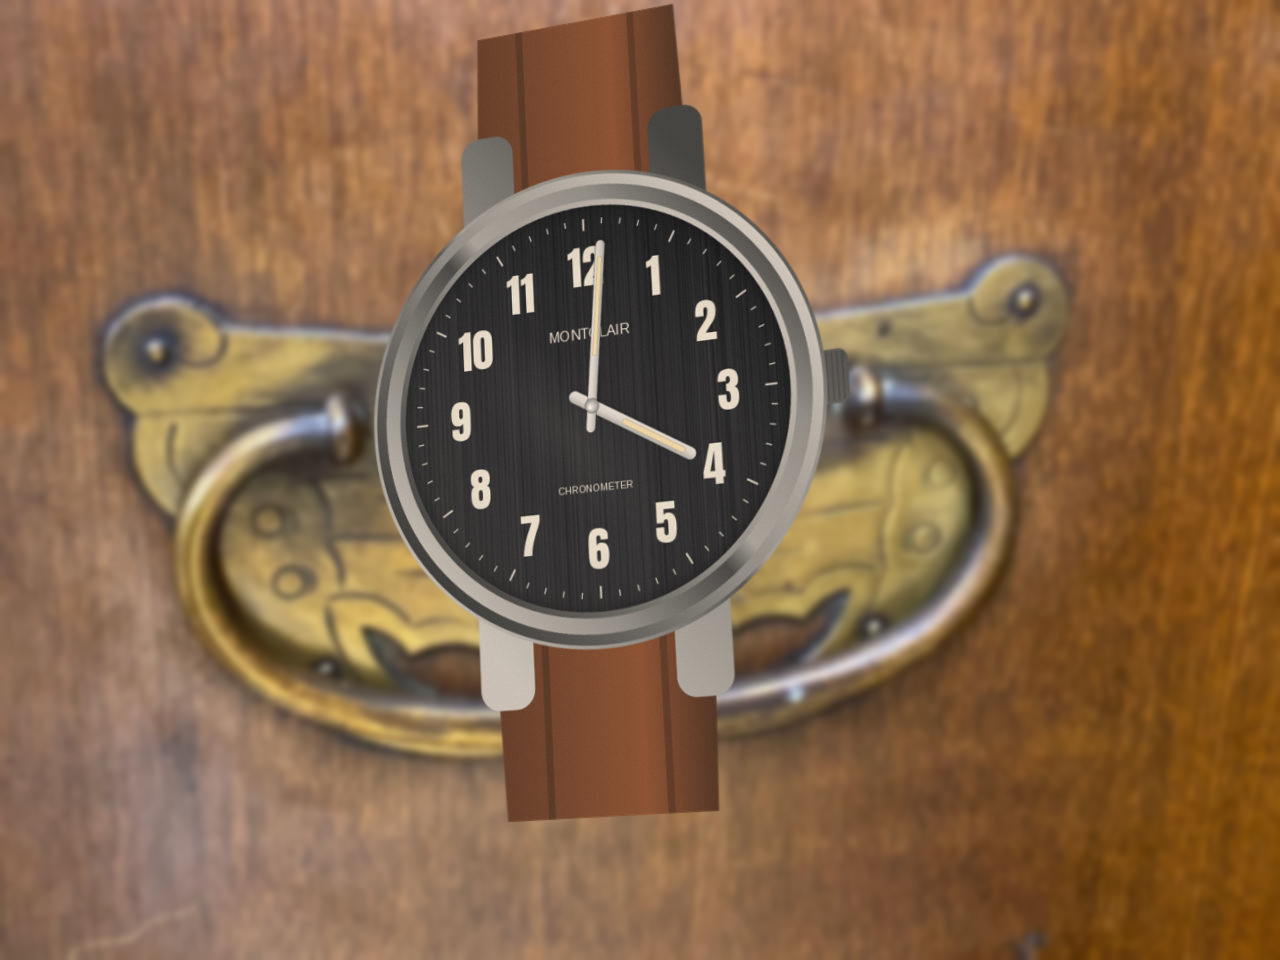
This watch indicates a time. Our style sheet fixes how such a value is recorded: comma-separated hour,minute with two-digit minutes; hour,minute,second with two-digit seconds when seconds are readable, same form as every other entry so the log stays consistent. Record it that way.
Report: 4,01
